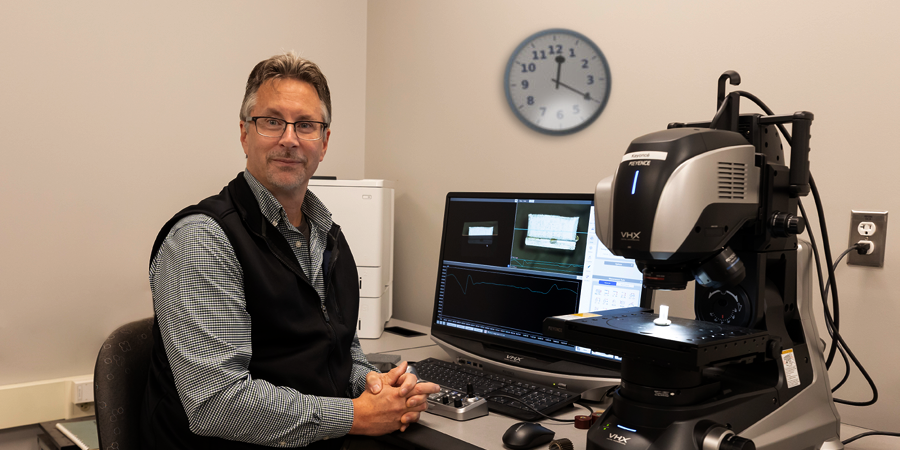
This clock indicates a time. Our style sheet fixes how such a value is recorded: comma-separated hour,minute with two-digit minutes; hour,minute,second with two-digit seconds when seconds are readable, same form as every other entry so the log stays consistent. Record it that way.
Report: 12,20
